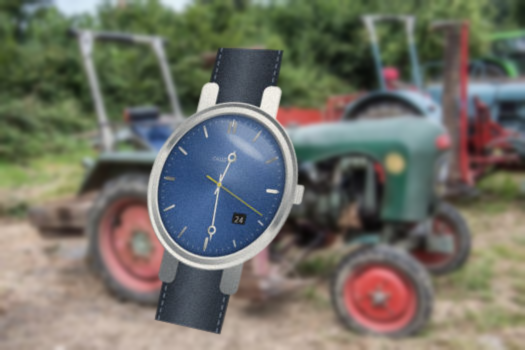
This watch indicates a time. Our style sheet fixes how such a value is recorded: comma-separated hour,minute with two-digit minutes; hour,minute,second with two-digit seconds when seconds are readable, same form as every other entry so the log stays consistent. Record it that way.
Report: 12,29,19
